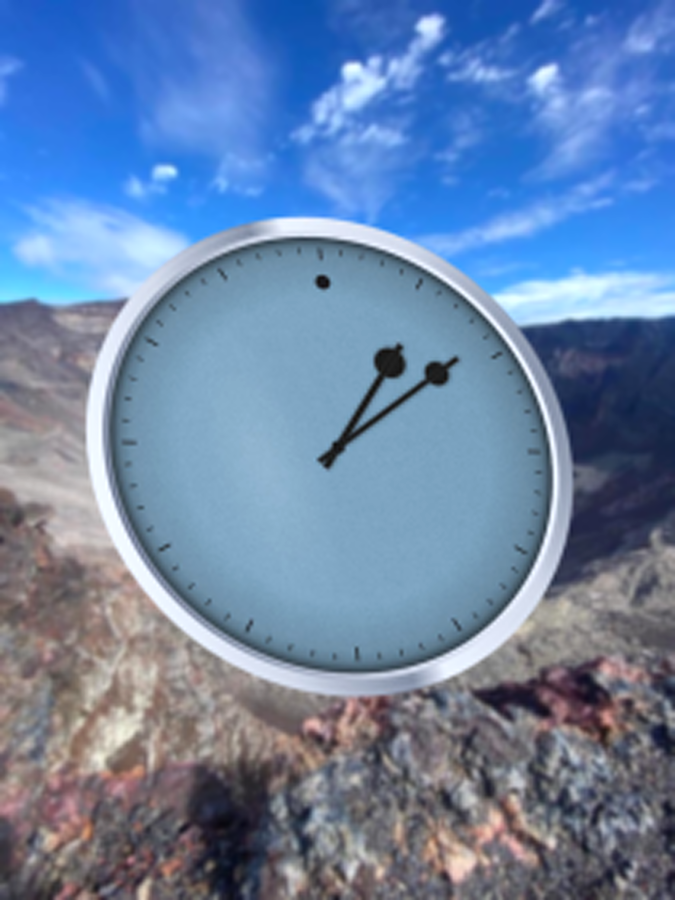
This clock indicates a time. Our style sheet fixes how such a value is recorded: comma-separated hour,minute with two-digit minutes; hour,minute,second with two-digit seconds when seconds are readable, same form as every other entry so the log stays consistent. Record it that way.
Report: 1,09
